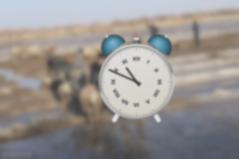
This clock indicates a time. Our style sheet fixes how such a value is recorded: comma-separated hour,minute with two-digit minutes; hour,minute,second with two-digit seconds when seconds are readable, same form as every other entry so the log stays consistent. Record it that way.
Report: 10,49
